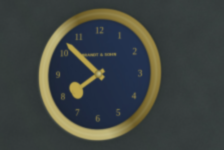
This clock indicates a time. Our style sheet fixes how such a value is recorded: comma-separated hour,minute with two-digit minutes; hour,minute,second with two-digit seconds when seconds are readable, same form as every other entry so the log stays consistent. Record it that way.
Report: 7,52
